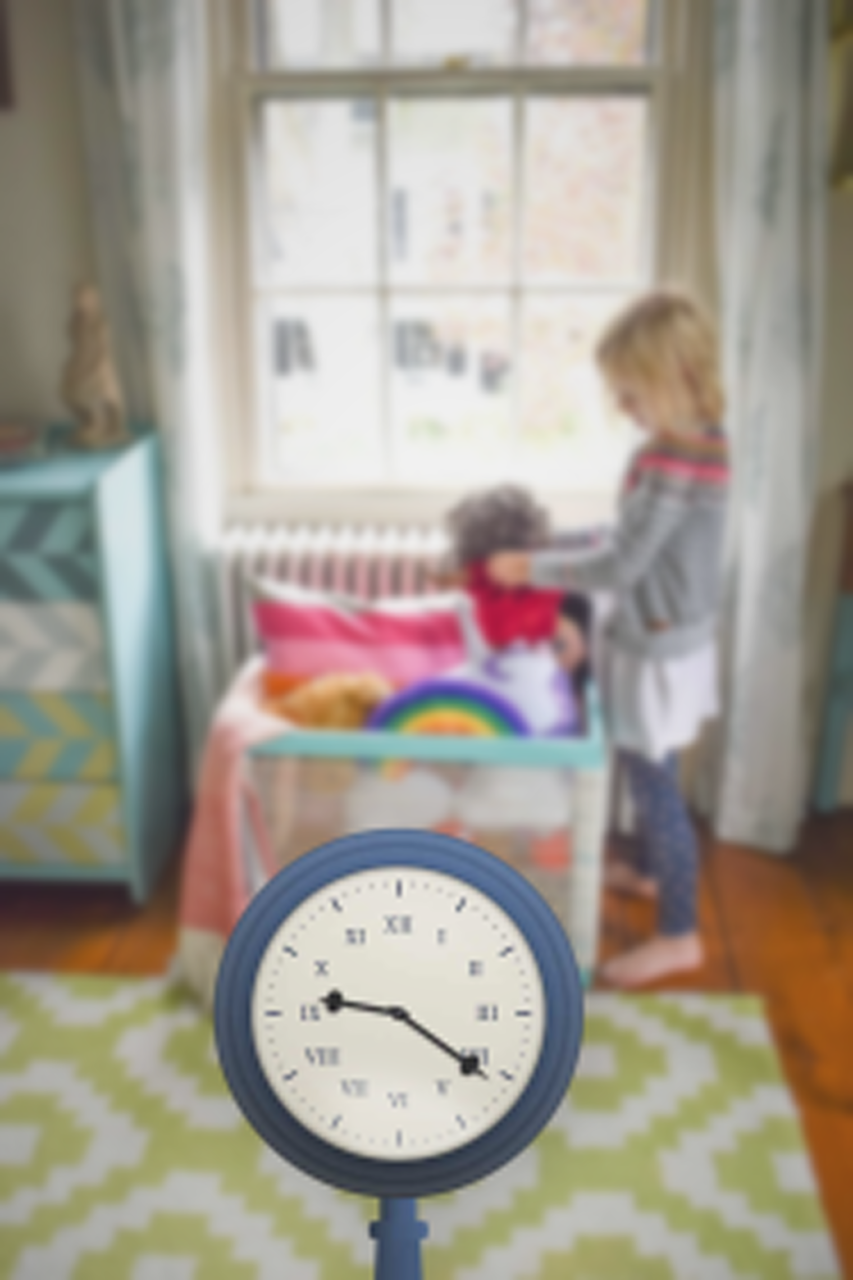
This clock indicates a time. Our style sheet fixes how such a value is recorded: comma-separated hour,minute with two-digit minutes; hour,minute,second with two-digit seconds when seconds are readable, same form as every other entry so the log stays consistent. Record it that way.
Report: 9,21
